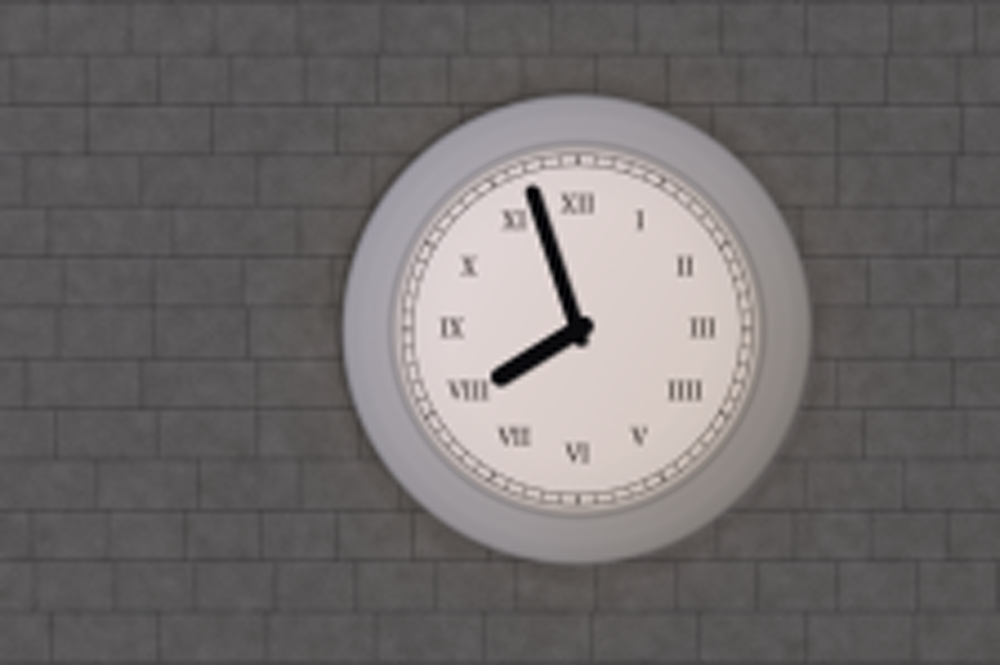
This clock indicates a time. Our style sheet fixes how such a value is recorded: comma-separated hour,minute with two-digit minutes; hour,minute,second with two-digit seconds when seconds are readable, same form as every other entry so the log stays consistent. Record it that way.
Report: 7,57
